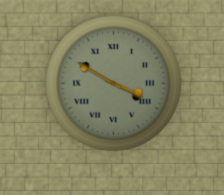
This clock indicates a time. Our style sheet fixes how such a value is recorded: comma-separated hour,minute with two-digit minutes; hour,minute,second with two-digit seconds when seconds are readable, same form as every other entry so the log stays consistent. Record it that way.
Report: 3,50
